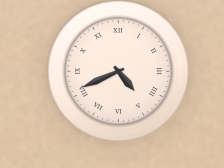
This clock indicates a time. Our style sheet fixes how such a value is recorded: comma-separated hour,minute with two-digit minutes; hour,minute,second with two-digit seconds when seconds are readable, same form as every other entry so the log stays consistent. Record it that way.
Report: 4,41
